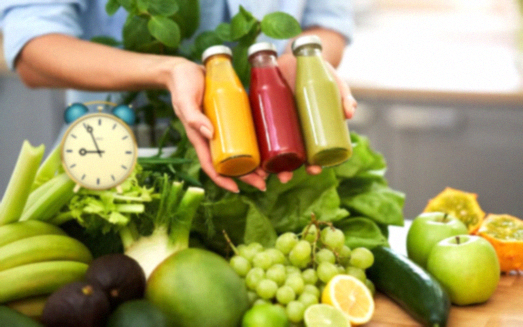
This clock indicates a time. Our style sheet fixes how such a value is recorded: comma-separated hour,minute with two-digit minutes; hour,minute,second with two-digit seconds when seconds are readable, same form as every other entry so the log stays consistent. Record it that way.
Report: 8,56
